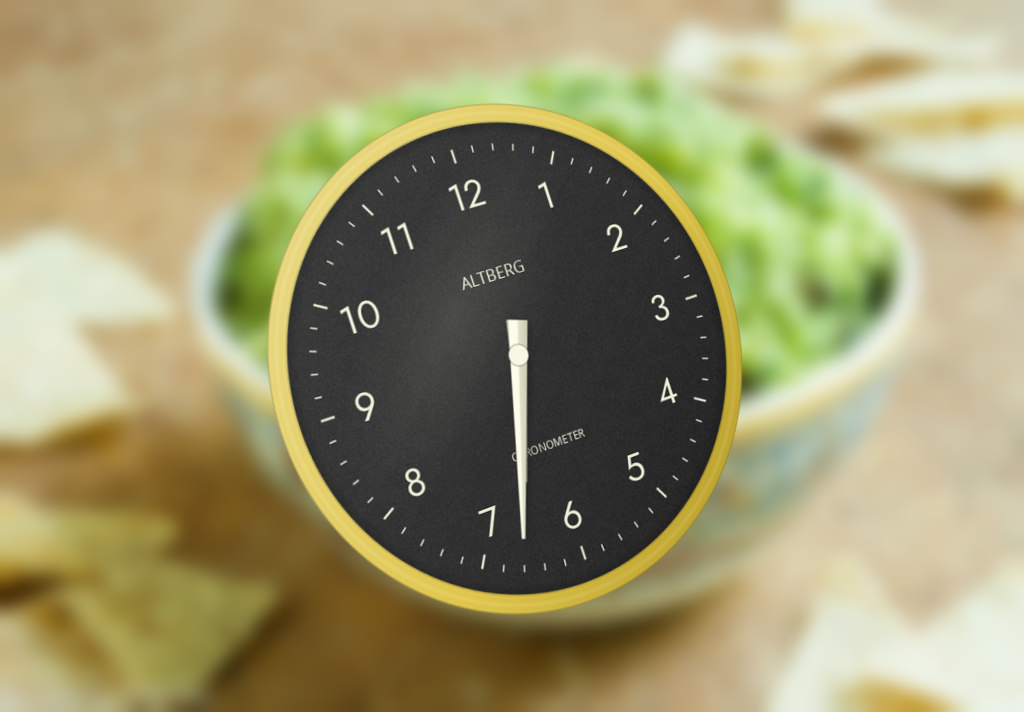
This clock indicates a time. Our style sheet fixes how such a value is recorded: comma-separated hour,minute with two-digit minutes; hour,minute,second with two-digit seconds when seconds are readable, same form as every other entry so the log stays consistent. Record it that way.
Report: 6,33
